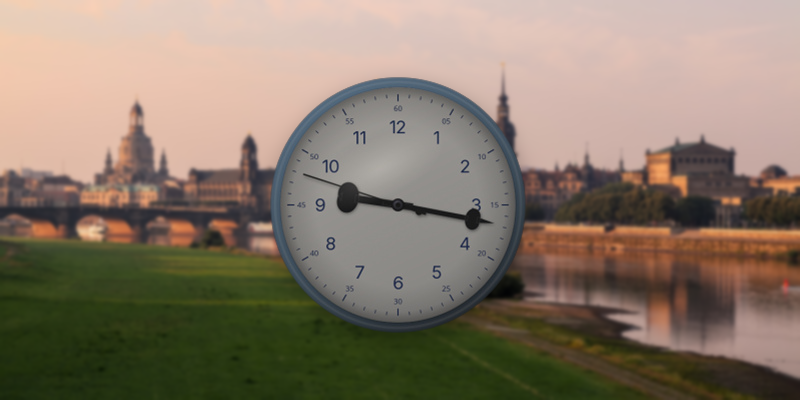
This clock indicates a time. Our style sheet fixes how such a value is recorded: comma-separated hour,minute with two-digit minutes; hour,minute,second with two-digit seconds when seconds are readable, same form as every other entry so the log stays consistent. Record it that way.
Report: 9,16,48
